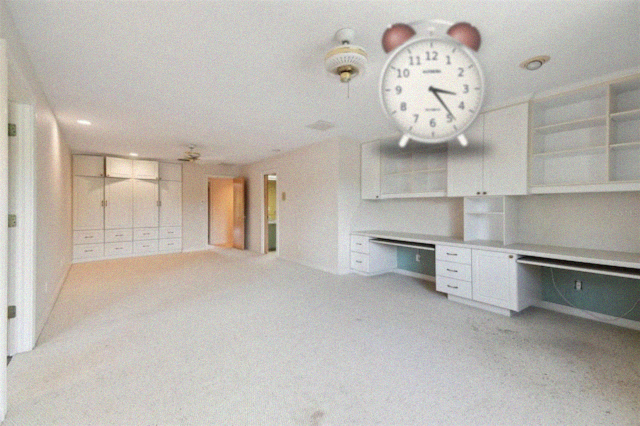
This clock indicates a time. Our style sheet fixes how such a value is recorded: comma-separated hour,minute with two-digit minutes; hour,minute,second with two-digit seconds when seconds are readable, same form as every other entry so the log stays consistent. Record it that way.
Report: 3,24
